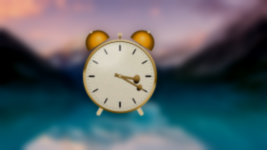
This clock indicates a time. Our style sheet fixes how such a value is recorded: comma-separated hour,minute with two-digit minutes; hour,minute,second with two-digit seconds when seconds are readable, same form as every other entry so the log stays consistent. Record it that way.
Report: 3,20
